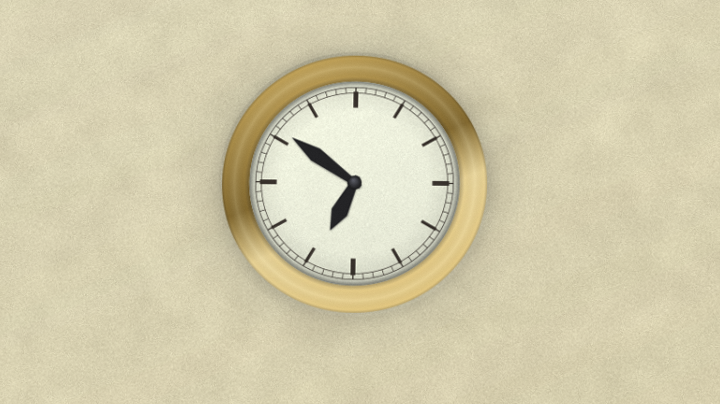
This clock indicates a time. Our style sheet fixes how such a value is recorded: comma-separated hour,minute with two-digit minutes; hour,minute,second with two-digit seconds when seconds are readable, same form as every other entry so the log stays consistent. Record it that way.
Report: 6,51
